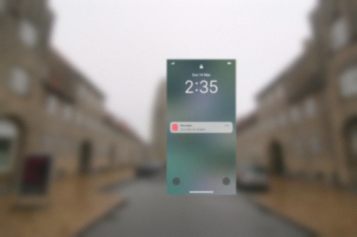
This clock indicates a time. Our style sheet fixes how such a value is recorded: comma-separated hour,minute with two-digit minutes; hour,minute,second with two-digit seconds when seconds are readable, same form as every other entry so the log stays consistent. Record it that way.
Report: 2,35
